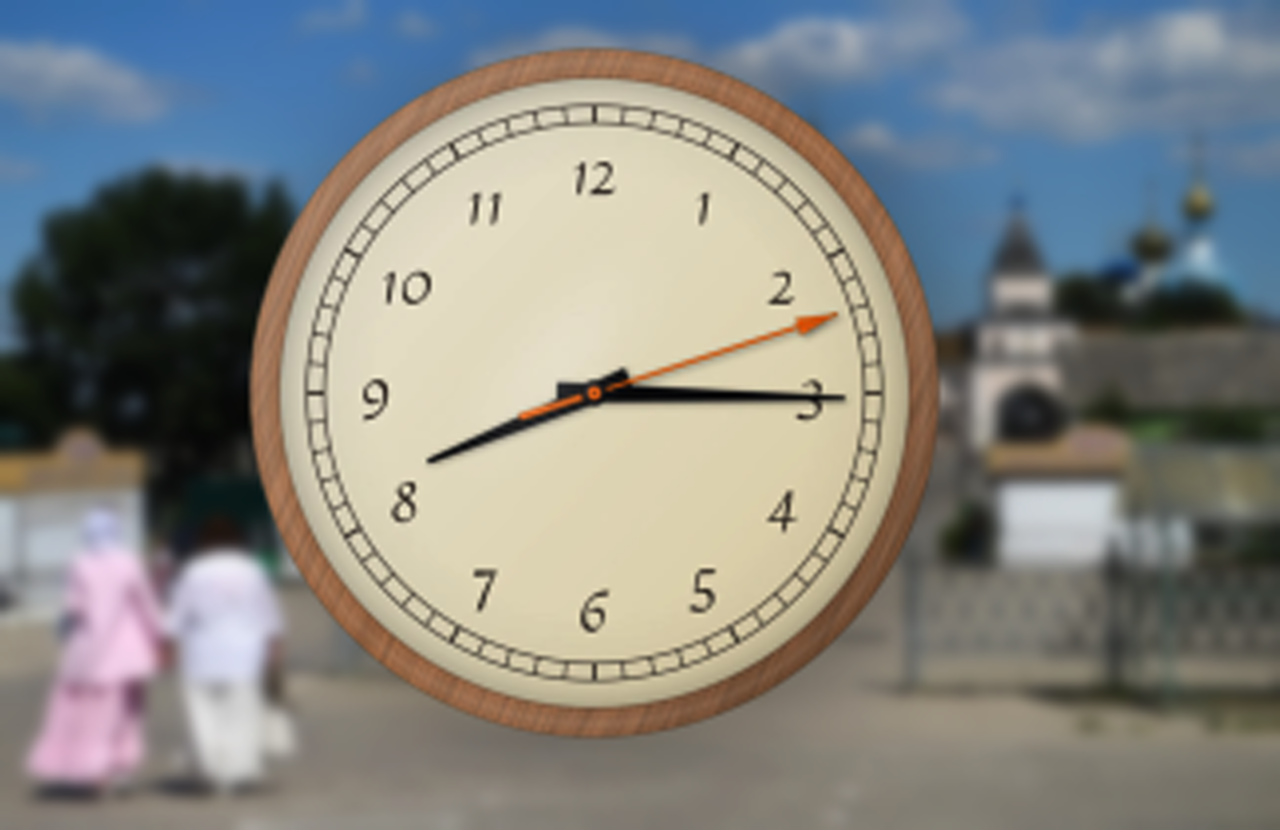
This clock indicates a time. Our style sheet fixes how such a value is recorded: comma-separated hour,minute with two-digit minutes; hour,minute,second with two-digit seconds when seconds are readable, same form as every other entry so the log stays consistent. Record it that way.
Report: 8,15,12
